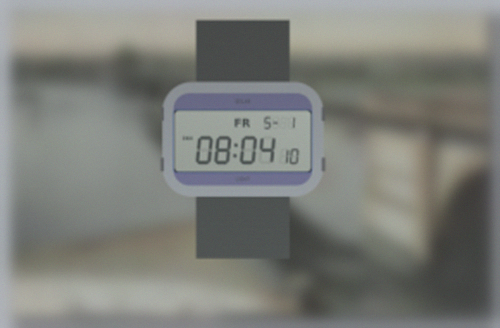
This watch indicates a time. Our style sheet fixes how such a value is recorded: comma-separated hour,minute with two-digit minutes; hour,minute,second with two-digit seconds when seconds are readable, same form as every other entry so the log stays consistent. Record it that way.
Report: 8,04,10
